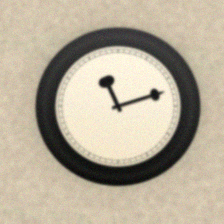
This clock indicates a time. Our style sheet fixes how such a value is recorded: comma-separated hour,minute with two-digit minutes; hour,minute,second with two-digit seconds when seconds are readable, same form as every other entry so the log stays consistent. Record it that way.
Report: 11,12
